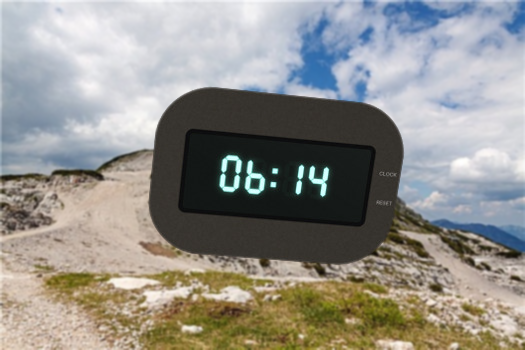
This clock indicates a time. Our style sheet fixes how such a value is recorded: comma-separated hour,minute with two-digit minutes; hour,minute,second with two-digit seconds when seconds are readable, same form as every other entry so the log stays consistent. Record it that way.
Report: 6,14
